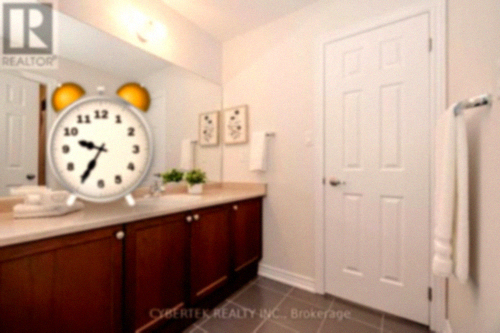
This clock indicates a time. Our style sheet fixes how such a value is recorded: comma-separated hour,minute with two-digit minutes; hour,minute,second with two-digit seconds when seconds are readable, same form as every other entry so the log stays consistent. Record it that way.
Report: 9,35
